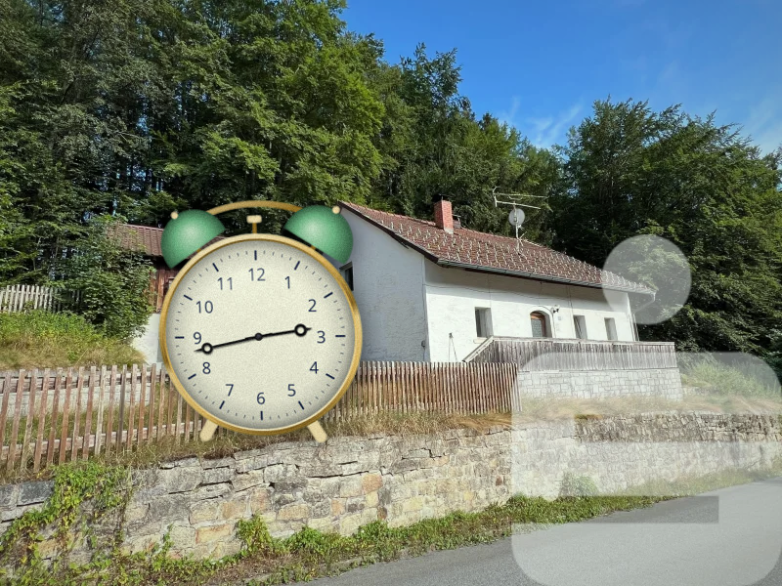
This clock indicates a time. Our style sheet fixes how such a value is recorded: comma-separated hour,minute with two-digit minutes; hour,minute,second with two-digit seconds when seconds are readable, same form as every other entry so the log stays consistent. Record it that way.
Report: 2,43
